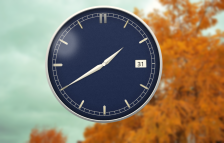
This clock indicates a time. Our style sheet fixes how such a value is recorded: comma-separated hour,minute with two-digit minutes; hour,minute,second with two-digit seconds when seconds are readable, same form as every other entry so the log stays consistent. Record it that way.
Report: 1,40
